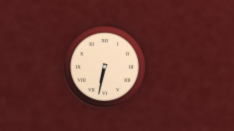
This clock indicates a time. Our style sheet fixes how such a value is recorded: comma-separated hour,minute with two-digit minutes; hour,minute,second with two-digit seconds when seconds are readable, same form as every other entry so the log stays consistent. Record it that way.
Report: 6,32
